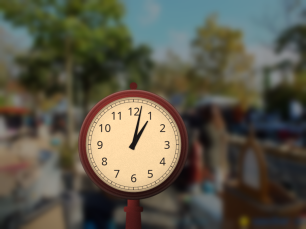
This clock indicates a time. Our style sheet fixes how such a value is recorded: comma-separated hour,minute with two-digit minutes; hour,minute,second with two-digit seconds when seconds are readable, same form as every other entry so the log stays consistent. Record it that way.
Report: 1,02
